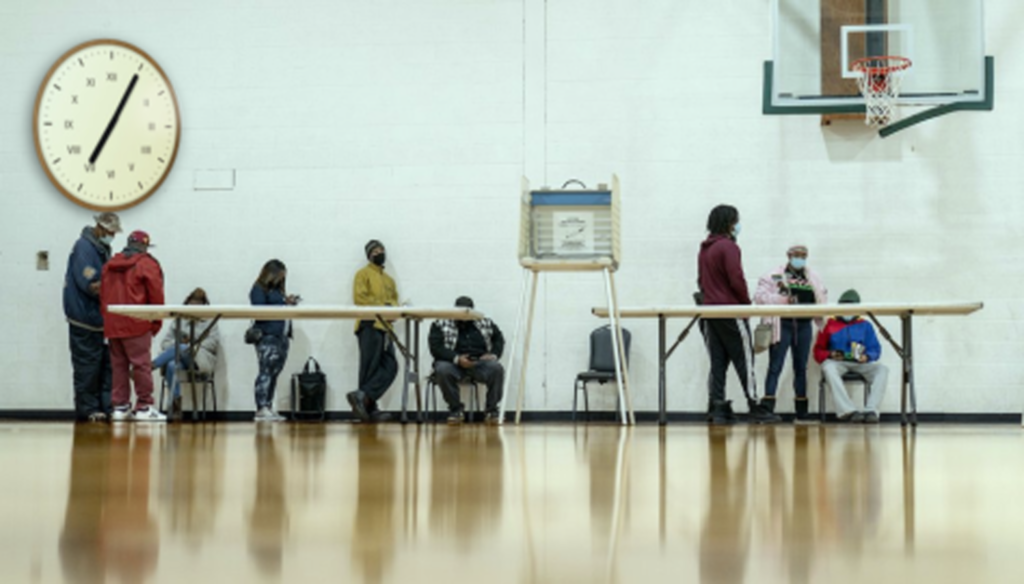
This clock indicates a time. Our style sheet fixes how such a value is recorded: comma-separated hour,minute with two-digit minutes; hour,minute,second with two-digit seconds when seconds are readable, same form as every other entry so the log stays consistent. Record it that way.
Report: 7,05
